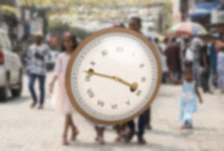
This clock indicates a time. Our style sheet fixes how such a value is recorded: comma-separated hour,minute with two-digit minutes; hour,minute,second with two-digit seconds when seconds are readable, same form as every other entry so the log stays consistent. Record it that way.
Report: 3,47
